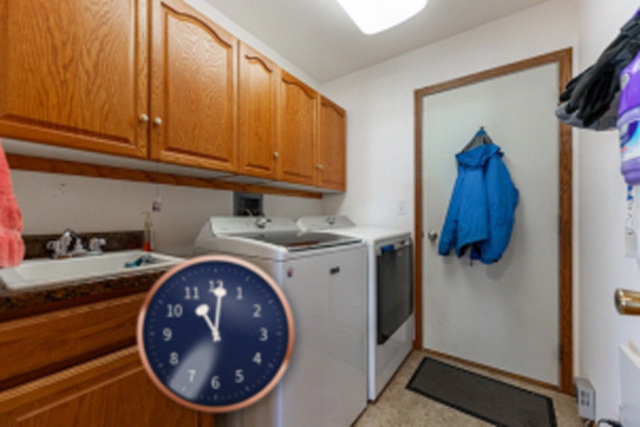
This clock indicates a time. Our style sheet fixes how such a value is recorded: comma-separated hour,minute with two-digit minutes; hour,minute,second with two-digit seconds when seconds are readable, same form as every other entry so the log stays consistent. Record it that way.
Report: 11,01
